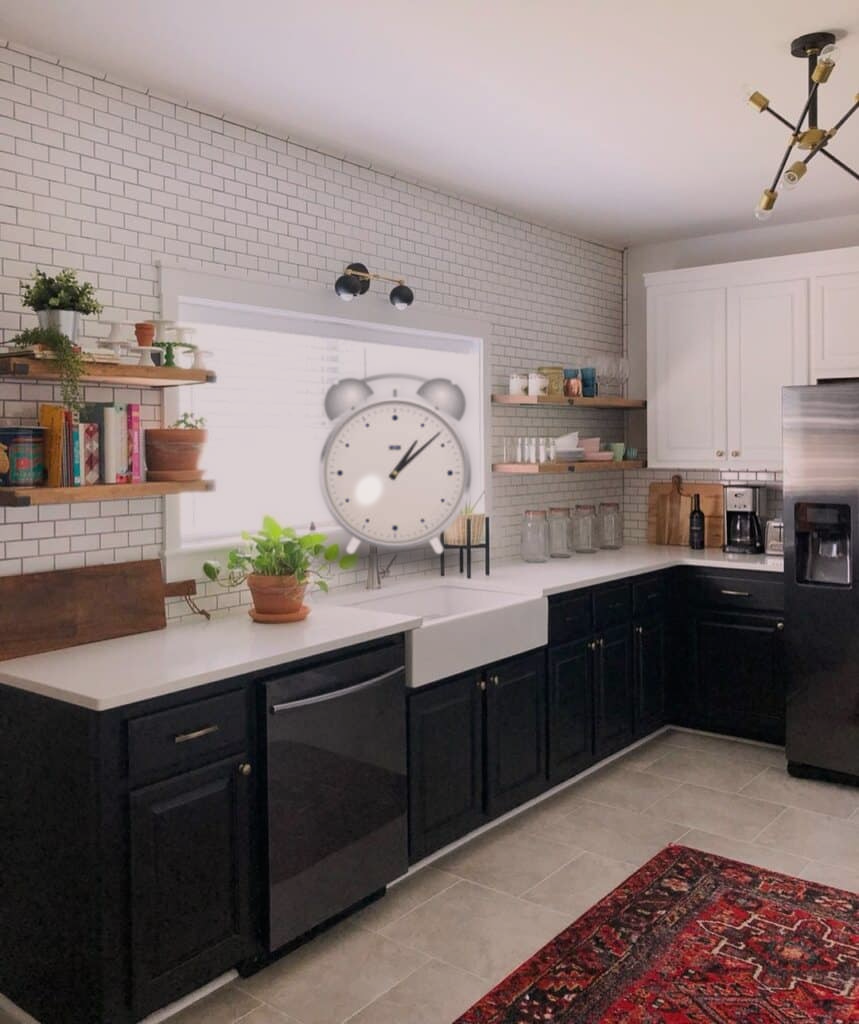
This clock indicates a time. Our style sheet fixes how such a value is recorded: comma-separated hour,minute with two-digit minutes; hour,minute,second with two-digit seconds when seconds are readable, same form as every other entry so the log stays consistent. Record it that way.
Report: 1,08
